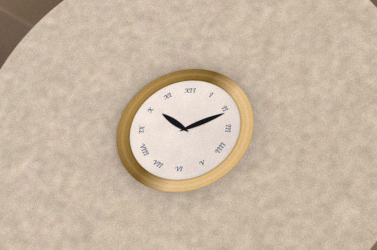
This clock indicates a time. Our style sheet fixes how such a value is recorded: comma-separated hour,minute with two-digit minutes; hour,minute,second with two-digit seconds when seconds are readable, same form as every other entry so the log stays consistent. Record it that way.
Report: 10,11
